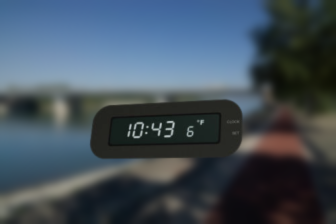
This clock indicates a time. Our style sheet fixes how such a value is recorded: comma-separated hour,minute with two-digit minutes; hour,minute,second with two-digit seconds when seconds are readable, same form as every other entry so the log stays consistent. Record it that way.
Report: 10,43
